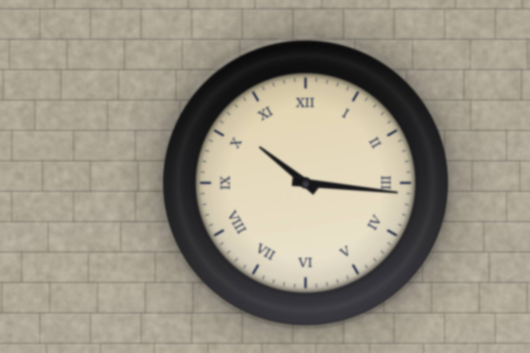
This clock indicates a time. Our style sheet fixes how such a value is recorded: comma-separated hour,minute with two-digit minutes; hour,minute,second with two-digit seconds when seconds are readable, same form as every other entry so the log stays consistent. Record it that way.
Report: 10,16
